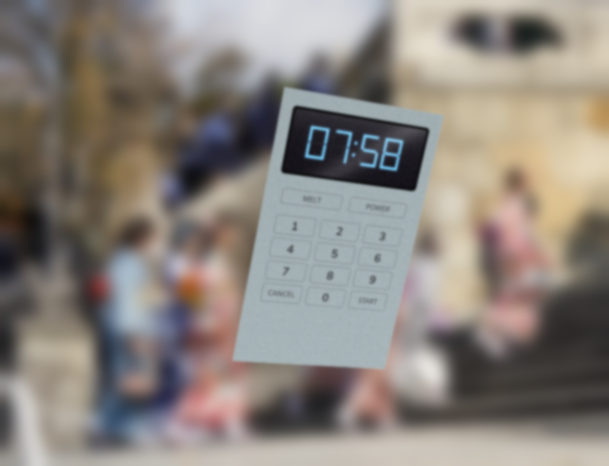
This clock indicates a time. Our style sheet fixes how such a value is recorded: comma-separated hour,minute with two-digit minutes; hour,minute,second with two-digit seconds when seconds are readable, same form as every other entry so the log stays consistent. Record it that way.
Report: 7,58
